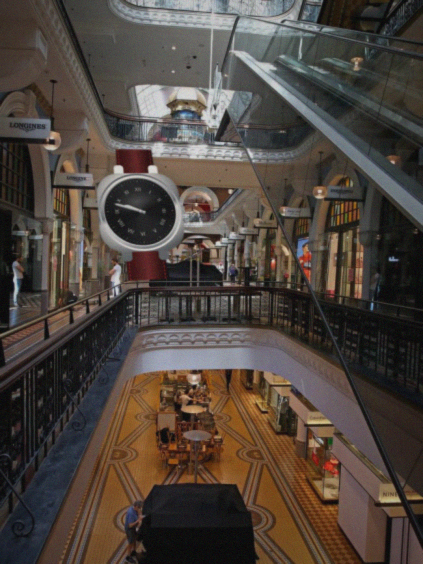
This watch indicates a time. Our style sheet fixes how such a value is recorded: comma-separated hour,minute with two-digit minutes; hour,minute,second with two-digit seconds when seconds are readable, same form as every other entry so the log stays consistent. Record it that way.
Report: 9,48
